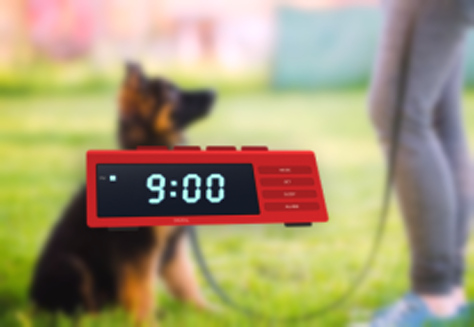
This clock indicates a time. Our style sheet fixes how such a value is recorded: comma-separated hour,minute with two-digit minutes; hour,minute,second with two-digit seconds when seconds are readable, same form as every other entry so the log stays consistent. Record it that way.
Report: 9,00
